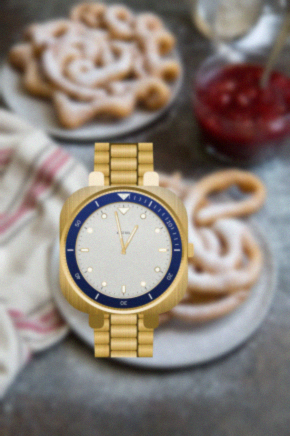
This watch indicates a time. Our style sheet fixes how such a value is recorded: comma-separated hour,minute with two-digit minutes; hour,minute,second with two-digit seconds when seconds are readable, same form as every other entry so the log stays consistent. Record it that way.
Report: 12,58
